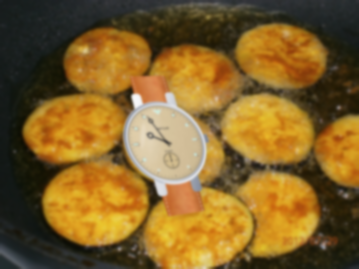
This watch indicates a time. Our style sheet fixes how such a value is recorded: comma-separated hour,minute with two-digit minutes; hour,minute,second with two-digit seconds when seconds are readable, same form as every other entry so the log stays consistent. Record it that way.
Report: 9,56
